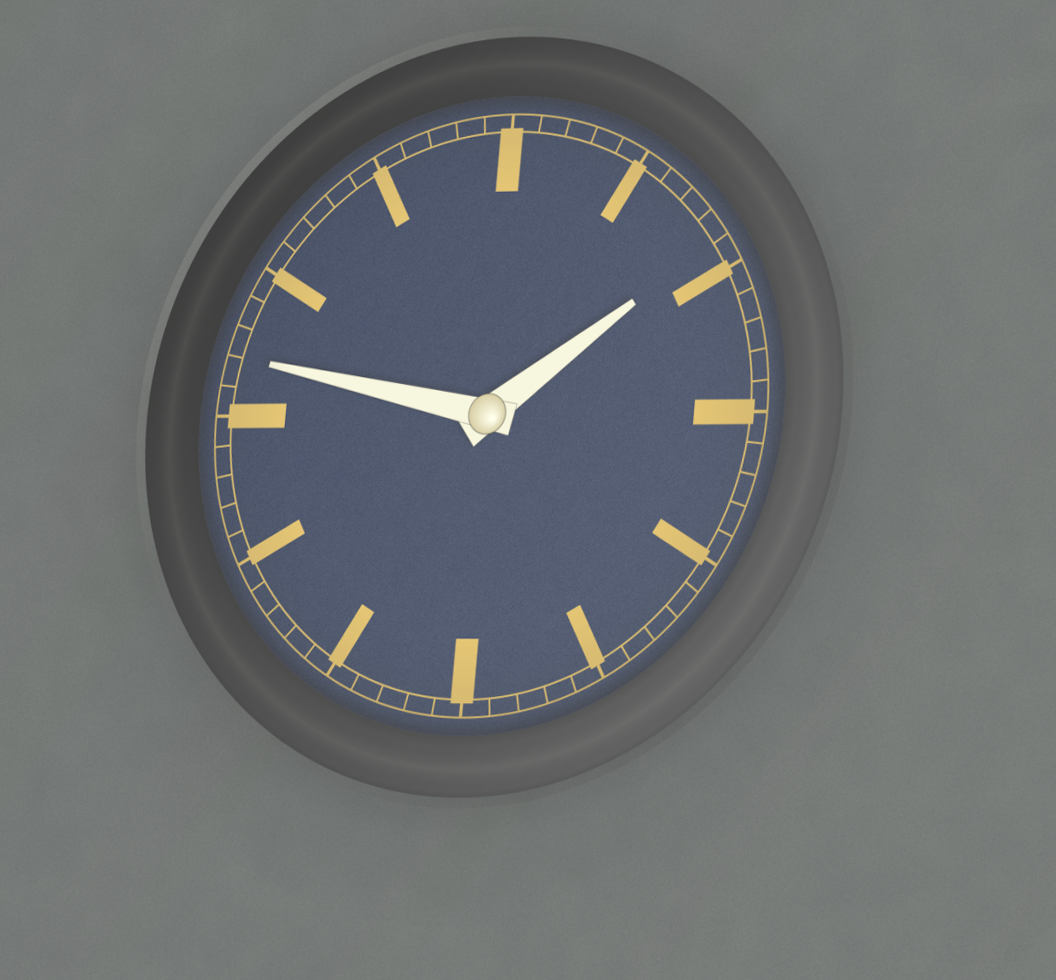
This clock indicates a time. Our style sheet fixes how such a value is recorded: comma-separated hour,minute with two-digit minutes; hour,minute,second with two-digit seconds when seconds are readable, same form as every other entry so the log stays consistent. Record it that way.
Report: 1,47
